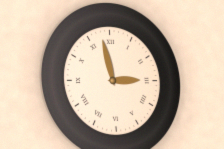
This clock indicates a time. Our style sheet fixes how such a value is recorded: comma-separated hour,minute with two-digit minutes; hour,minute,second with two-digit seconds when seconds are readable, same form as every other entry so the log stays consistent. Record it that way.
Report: 2,58
